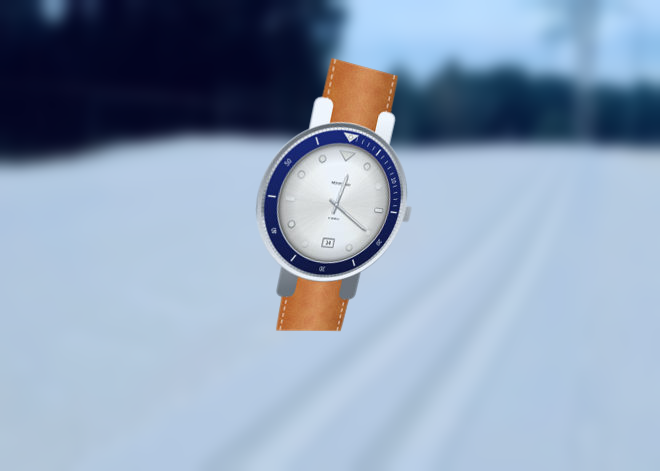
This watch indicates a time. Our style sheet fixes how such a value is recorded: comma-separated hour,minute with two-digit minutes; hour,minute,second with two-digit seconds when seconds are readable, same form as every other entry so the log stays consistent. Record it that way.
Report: 12,20
